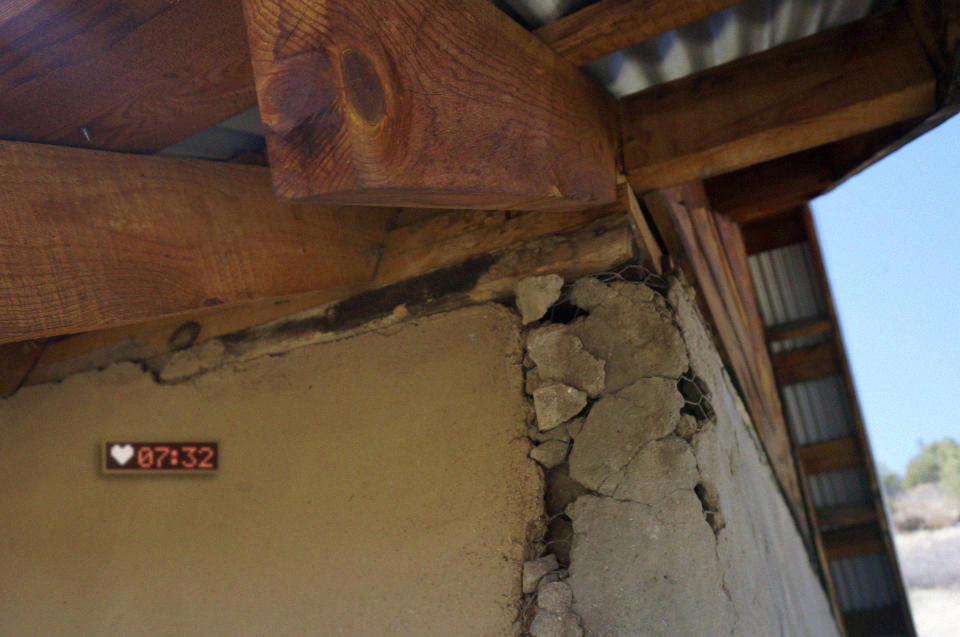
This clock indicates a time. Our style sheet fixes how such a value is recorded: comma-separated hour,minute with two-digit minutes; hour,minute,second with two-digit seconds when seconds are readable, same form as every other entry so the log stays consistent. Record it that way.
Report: 7,32
